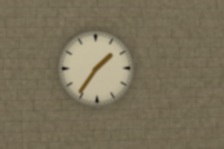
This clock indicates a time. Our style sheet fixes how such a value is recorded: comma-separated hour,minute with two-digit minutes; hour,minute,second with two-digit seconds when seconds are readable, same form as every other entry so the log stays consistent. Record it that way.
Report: 1,36
